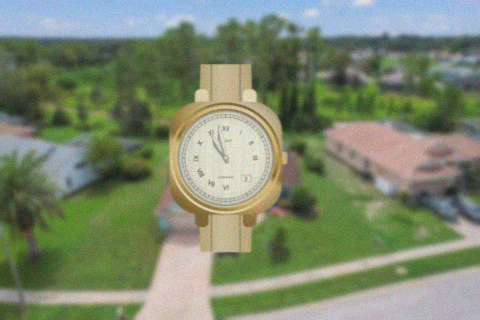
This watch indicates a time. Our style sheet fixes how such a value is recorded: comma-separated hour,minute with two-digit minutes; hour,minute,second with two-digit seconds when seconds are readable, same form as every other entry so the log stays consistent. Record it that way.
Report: 10,58
